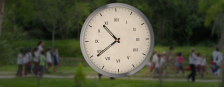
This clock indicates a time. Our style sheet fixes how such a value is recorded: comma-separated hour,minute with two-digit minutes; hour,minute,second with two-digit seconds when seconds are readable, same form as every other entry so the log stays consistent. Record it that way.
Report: 10,39
